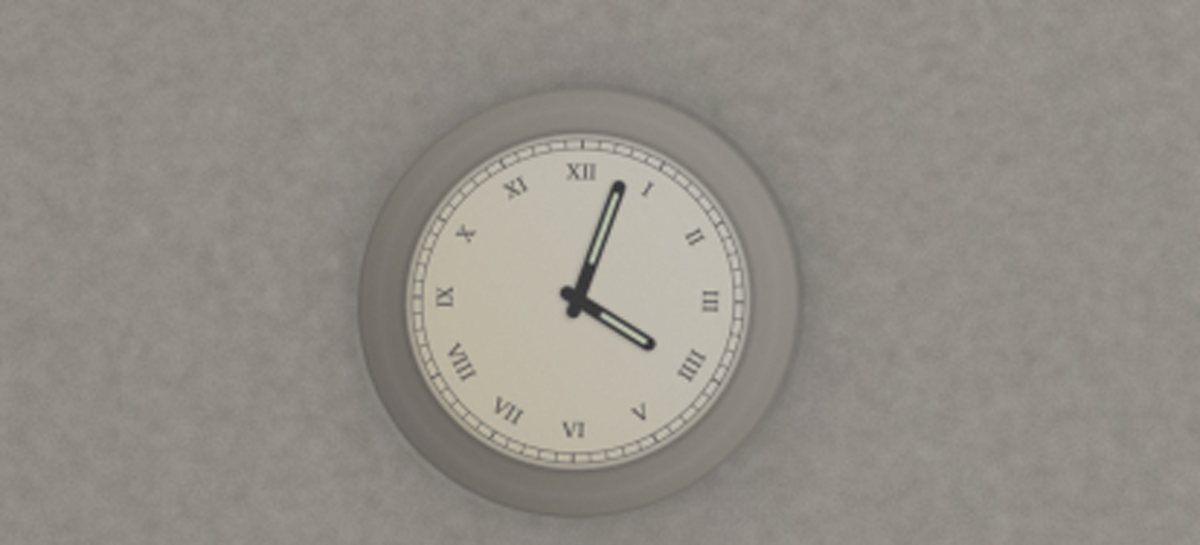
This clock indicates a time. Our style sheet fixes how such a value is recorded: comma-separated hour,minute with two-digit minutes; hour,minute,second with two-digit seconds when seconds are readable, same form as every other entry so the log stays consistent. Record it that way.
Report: 4,03
